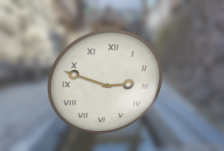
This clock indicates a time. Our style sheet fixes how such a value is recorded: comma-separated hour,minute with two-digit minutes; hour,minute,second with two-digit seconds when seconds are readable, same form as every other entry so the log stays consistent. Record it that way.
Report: 2,48
